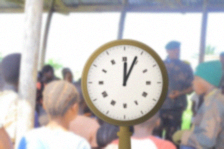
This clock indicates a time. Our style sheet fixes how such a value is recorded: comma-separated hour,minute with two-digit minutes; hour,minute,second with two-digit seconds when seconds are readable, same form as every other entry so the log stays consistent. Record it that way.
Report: 12,04
